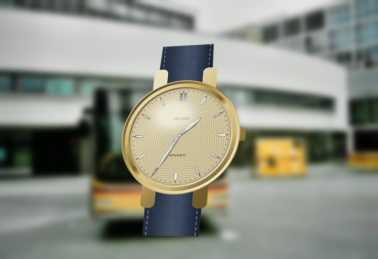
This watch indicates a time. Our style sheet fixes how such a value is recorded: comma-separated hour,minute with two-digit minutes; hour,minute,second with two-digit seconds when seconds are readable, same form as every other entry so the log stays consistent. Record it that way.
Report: 1,35
